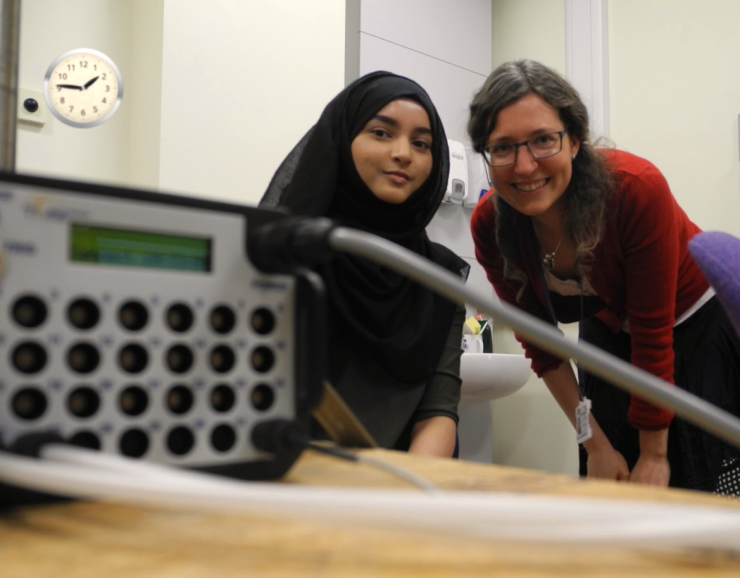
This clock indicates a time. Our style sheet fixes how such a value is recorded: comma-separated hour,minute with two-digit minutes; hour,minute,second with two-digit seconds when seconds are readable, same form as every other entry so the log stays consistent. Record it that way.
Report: 1,46
